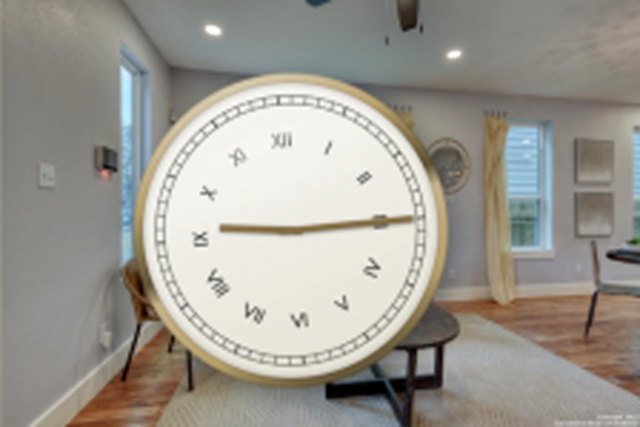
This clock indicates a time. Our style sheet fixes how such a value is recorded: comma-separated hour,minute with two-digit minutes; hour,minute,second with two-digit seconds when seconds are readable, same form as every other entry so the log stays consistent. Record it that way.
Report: 9,15
